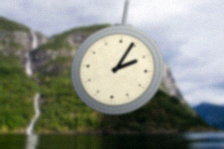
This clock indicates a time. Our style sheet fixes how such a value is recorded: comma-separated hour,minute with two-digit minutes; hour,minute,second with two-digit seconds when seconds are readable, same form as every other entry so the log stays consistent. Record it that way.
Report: 2,04
